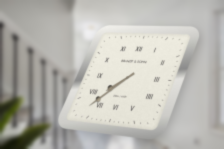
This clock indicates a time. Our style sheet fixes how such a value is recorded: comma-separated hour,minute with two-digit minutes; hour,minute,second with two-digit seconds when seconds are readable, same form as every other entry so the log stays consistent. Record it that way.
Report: 7,37
